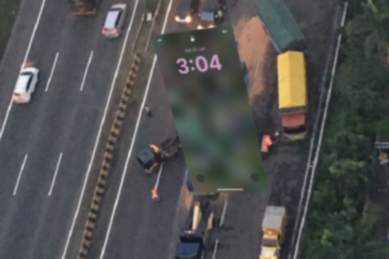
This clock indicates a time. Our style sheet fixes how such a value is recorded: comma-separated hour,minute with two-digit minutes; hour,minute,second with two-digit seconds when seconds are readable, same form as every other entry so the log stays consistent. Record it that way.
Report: 3,04
